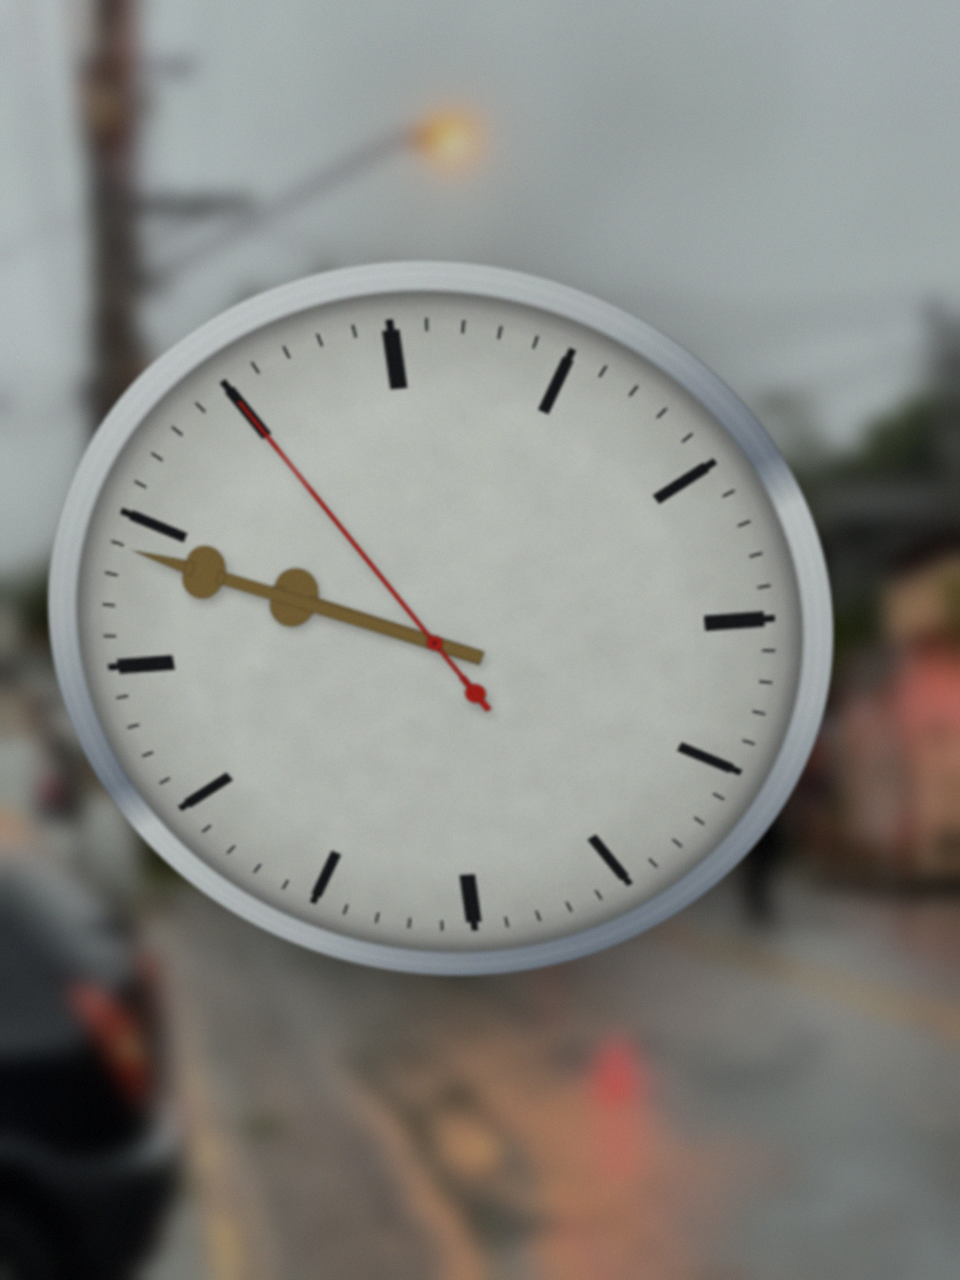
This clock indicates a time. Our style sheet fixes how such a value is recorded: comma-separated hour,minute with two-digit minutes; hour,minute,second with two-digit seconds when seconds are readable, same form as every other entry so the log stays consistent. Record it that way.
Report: 9,48,55
